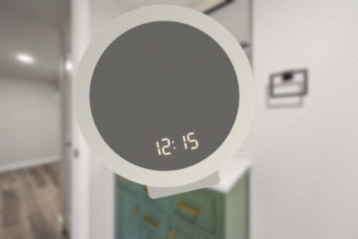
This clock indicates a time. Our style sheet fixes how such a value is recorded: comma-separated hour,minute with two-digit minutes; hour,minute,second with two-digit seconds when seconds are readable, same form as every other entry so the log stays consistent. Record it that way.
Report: 12,15
